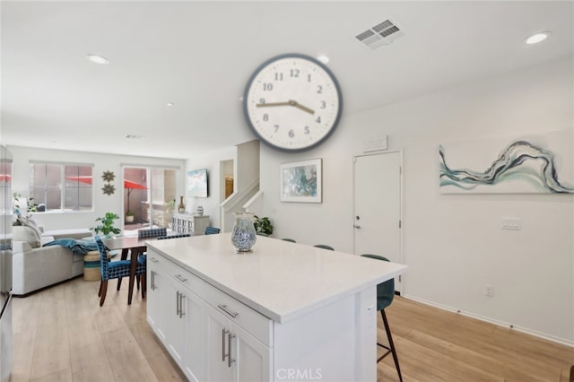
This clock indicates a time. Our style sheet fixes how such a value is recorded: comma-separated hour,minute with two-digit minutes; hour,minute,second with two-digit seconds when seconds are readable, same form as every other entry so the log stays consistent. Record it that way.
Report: 3,44
